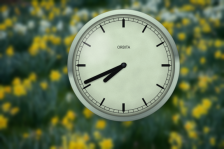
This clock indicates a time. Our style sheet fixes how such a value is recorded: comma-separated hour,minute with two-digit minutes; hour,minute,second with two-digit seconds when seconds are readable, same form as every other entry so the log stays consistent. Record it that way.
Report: 7,41
